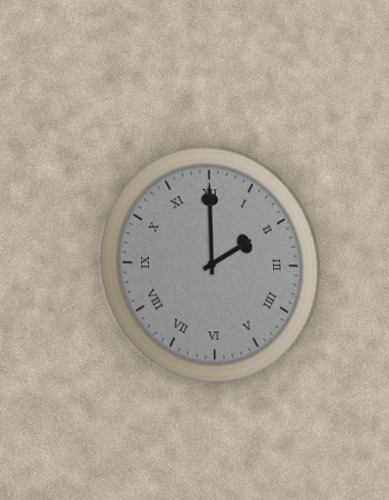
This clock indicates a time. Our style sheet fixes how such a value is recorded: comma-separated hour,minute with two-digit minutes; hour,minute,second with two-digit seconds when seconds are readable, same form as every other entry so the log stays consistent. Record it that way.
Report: 2,00
